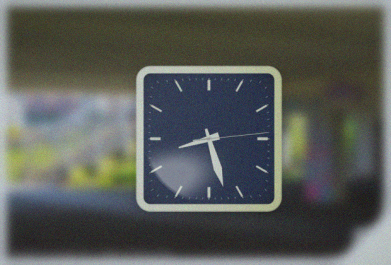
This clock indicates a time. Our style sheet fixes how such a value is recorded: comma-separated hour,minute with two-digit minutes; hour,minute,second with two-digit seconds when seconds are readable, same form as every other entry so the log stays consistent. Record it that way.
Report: 8,27,14
